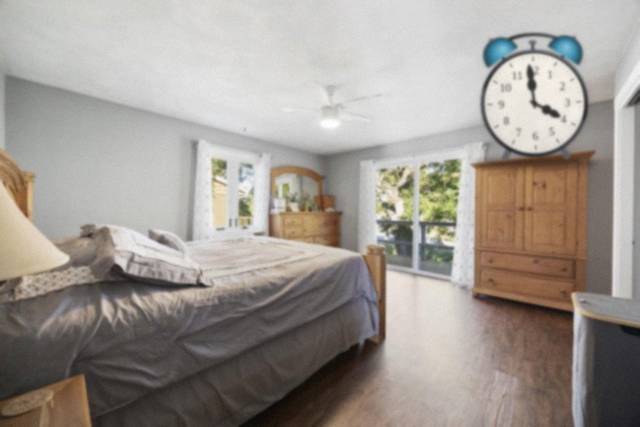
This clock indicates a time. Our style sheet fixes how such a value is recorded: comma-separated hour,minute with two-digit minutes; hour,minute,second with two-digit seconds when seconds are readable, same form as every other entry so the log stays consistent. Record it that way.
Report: 3,59
